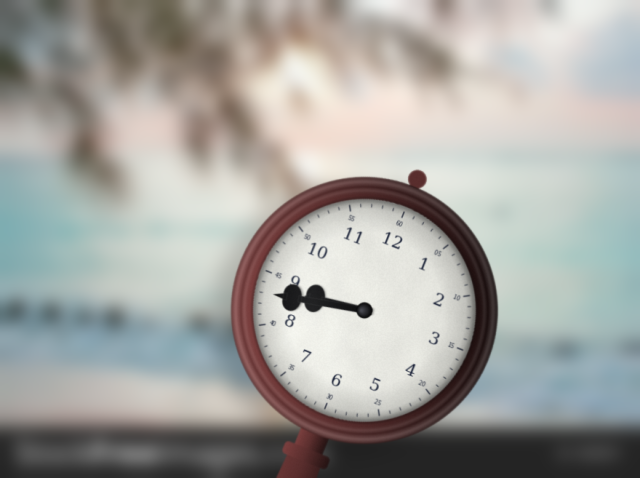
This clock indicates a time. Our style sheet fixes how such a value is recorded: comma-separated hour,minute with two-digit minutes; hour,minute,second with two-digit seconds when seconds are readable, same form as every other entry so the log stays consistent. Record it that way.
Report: 8,43
